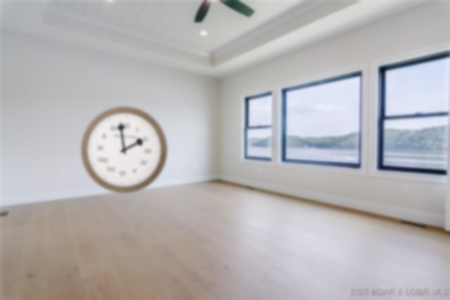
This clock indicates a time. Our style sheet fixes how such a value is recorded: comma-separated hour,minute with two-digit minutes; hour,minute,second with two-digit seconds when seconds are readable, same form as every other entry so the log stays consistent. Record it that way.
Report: 1,58
